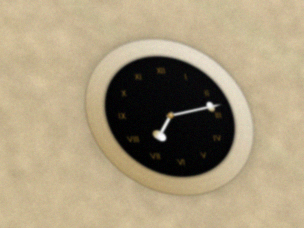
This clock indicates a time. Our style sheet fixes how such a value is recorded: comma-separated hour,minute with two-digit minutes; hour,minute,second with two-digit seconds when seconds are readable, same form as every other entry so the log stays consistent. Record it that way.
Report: 7,13
